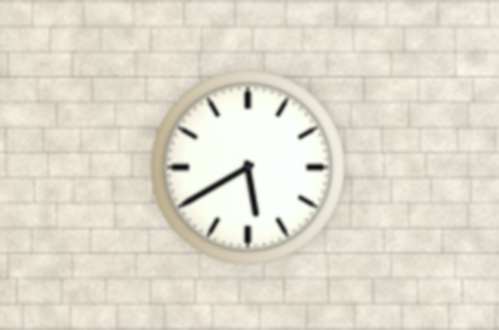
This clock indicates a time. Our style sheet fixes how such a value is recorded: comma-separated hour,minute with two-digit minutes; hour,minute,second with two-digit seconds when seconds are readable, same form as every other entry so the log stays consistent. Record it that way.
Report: 5,40
